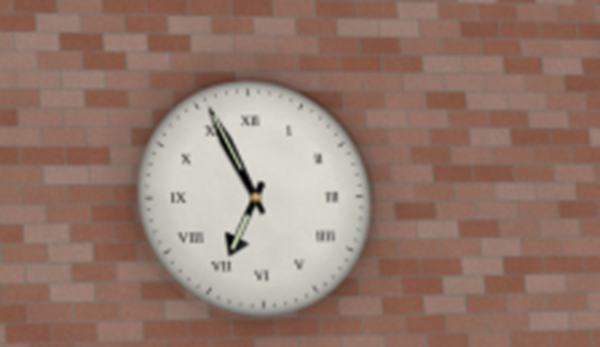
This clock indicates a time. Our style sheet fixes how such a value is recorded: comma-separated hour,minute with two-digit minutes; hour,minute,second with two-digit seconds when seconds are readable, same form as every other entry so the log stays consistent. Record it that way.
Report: 6,56
